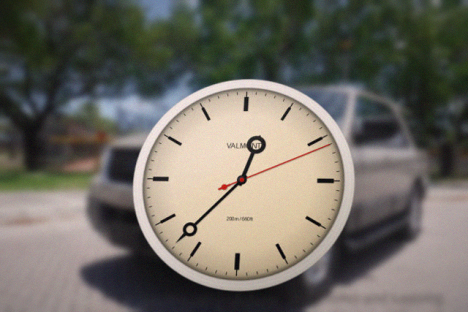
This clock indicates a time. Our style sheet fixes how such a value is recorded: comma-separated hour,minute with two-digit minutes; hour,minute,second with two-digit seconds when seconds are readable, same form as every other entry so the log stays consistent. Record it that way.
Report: 12,37,11
